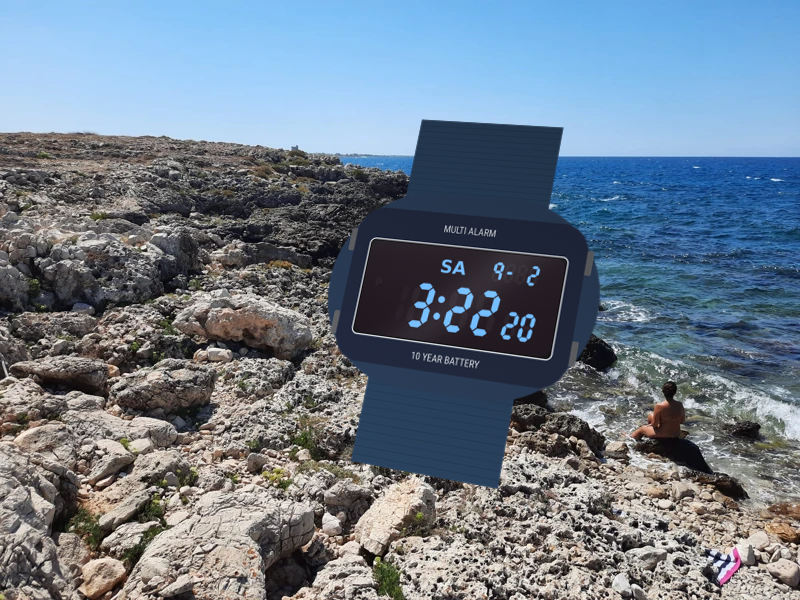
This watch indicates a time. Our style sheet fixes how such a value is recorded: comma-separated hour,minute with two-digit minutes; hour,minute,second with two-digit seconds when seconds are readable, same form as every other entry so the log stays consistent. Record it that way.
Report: 3,22,20
